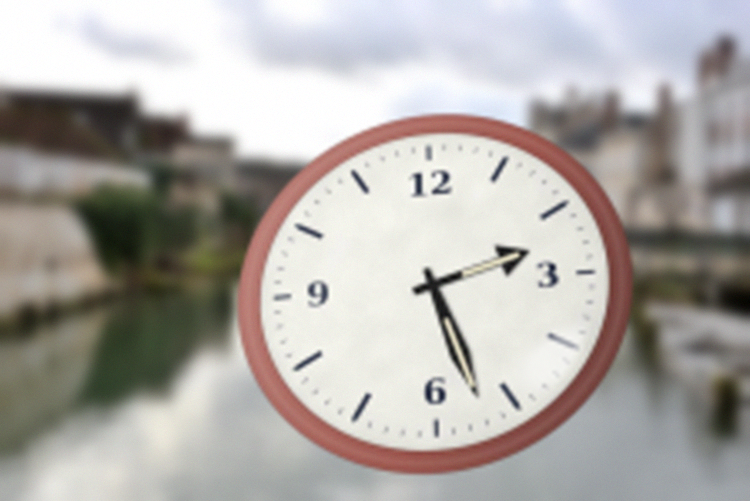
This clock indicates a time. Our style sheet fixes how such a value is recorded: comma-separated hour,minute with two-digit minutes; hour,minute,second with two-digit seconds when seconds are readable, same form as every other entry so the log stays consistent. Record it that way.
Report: 2,27
